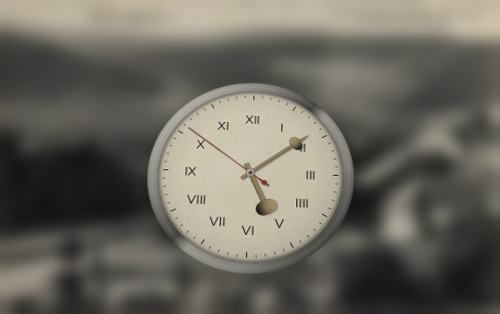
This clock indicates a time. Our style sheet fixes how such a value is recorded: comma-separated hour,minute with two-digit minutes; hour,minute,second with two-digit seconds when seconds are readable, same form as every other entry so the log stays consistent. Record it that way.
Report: 5,08,51
